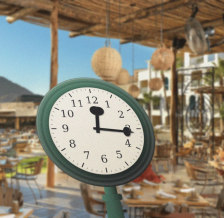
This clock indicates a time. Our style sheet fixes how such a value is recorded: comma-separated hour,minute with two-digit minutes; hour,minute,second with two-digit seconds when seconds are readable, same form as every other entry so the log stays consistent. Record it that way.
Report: 12,16
